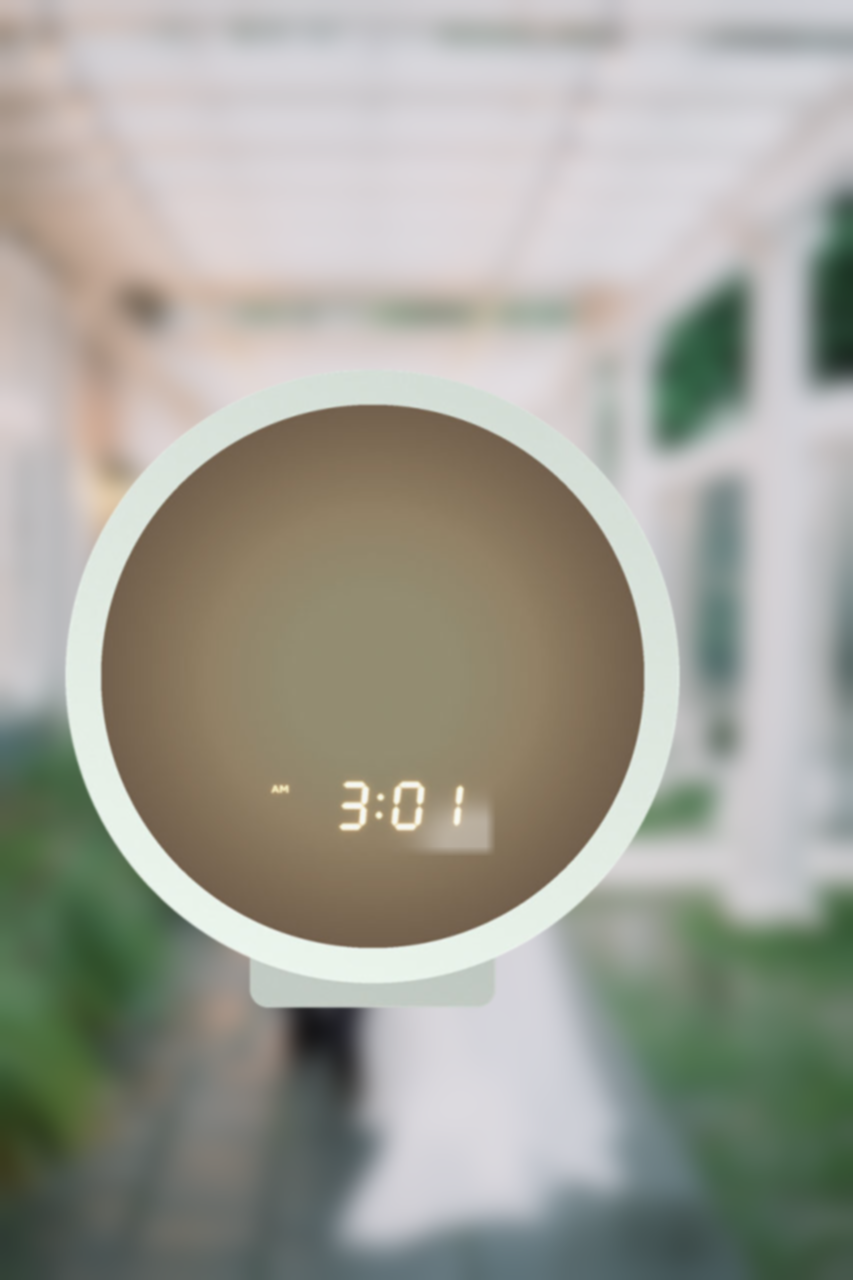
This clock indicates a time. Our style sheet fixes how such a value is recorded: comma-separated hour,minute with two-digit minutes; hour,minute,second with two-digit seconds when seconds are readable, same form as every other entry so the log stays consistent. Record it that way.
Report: 3,01
